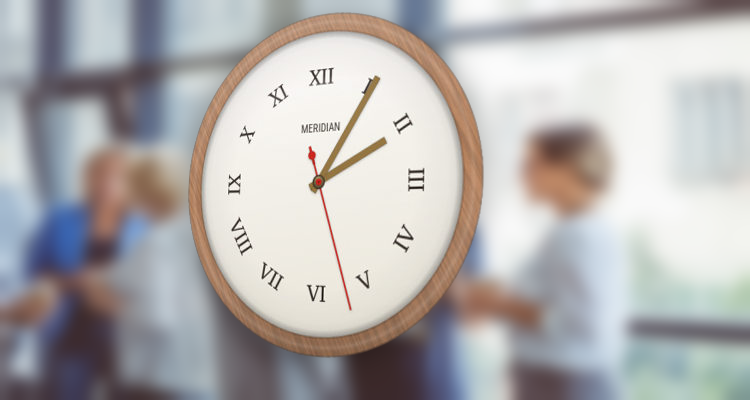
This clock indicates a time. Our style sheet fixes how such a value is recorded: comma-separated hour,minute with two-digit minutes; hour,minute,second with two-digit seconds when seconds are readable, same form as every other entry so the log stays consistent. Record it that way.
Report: 2,05,27
